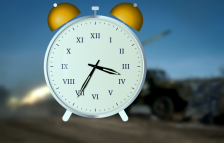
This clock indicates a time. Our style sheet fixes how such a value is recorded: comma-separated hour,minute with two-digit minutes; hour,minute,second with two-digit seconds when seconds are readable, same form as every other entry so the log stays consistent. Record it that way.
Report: 3,35
